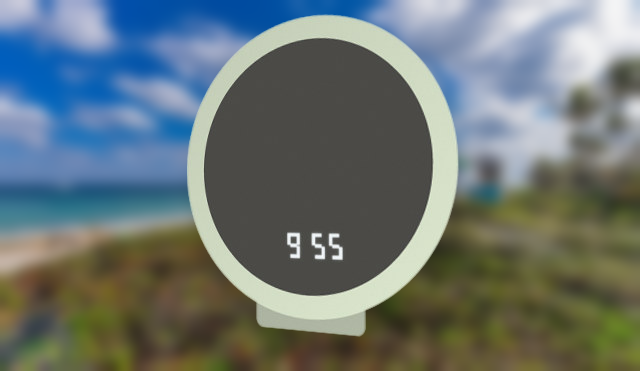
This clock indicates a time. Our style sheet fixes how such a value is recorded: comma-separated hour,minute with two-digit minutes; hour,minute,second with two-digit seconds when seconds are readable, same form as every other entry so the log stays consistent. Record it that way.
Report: 9,55
